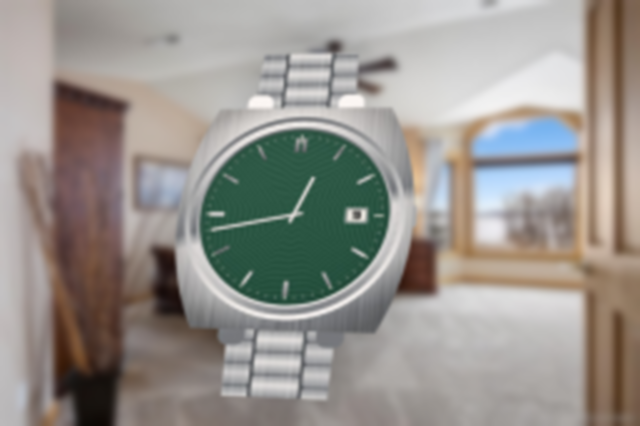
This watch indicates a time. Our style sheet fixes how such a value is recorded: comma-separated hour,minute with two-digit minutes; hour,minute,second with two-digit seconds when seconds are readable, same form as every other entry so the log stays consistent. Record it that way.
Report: 12,43
